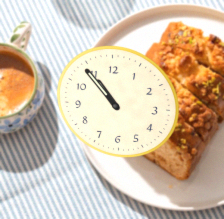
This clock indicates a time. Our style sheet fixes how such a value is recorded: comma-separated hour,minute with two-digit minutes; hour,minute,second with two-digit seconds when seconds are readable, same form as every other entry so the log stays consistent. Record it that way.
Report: 10,54
